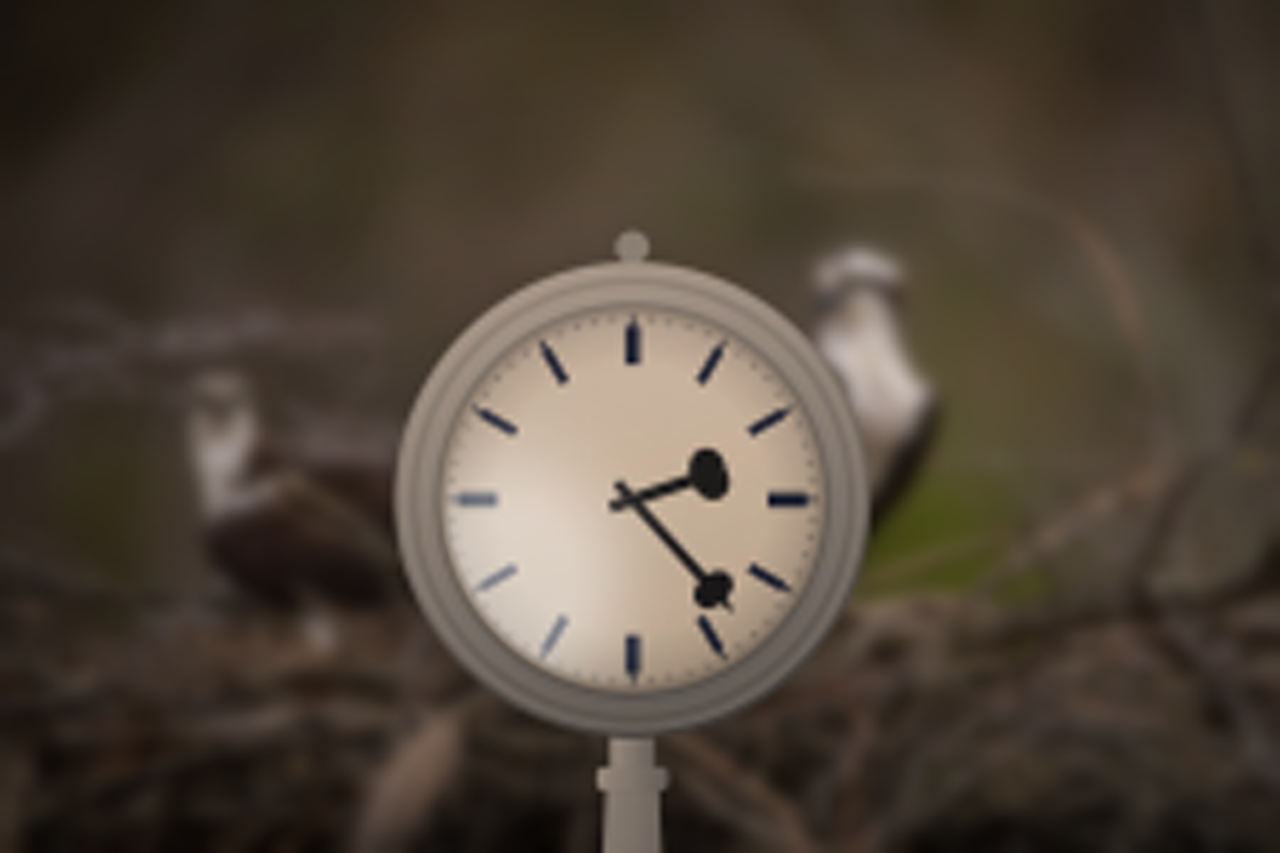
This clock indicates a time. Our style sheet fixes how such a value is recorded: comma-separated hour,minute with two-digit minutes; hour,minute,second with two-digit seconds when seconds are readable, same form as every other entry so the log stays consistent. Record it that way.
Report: 2,23
